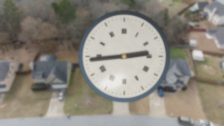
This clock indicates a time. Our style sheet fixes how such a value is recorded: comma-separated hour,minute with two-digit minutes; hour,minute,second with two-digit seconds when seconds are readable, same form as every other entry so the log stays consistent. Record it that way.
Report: 2,44
